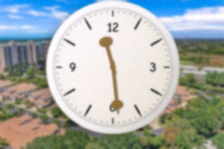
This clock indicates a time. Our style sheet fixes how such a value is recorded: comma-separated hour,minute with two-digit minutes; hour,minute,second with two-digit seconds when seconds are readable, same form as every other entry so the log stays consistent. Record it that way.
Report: 11,29
